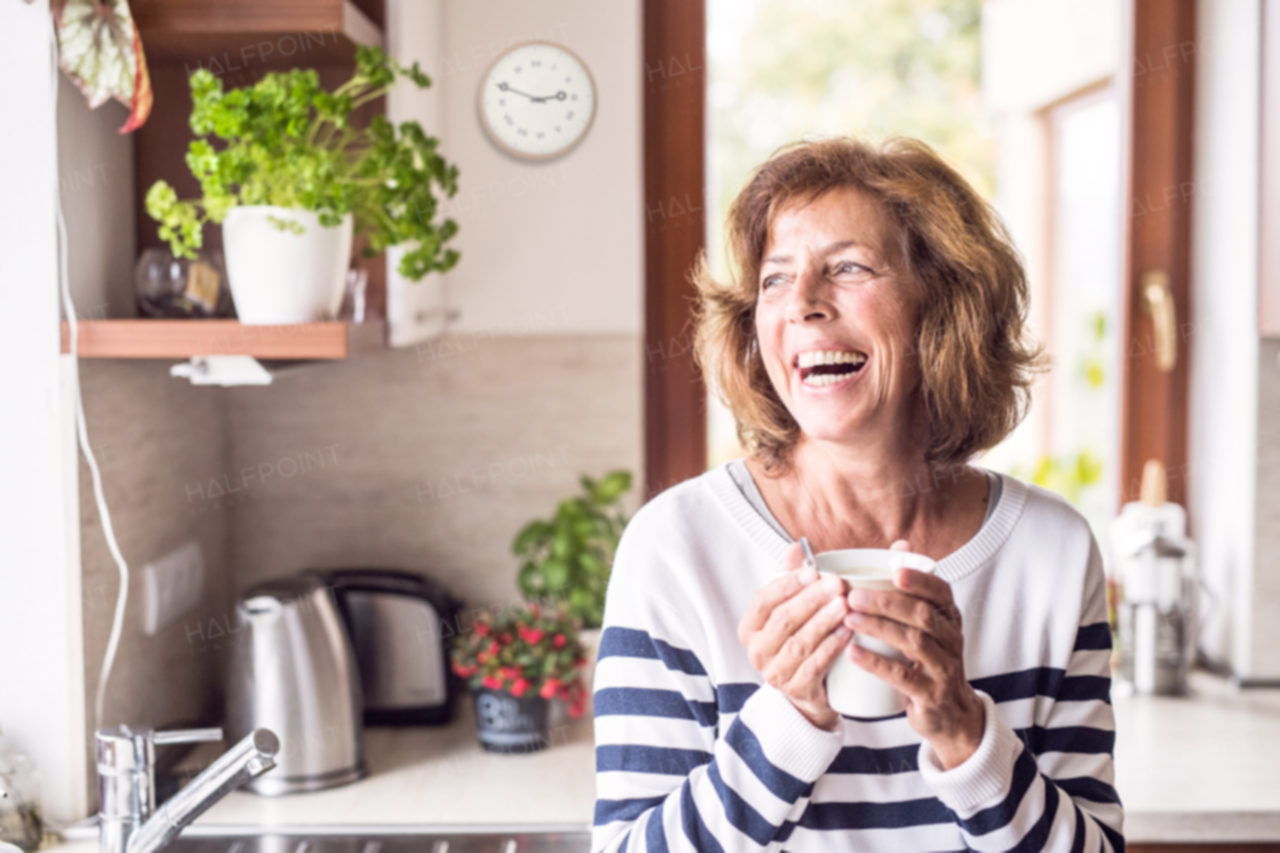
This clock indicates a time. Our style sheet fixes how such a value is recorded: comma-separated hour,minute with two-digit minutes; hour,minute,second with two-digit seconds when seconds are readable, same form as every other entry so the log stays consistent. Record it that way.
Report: 2,49
